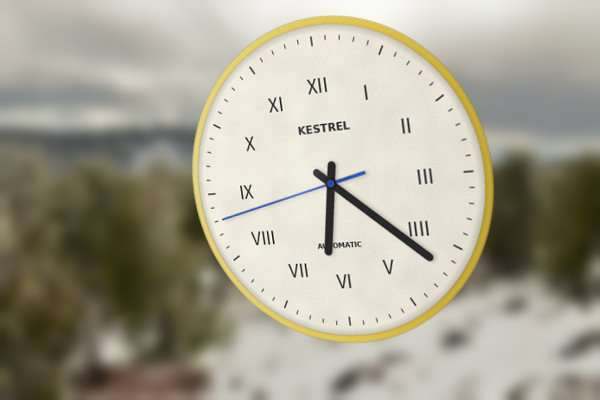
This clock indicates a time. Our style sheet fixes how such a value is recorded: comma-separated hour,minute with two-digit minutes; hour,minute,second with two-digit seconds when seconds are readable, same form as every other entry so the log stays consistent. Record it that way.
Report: 6,21,43
